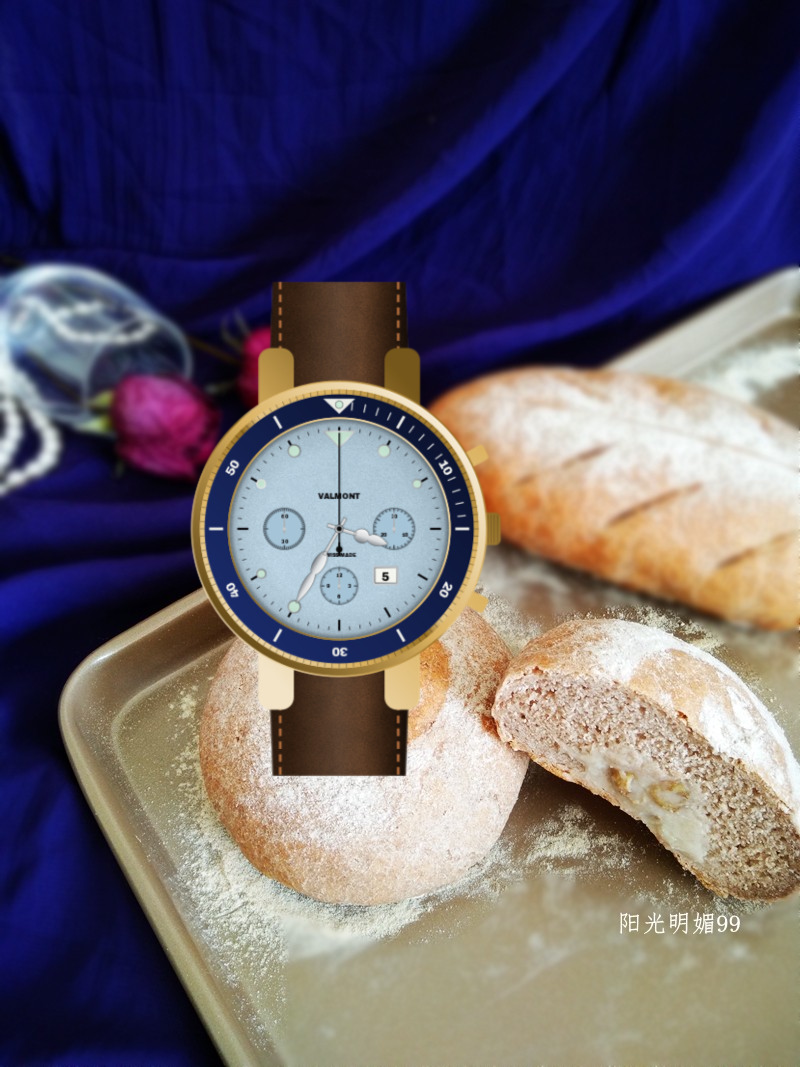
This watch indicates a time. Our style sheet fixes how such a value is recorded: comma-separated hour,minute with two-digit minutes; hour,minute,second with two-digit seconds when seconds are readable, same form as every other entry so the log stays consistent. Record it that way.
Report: 3,35
